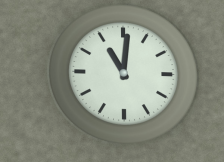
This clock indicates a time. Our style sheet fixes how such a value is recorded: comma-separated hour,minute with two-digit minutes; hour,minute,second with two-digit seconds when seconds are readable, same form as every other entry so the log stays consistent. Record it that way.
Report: 11,01
